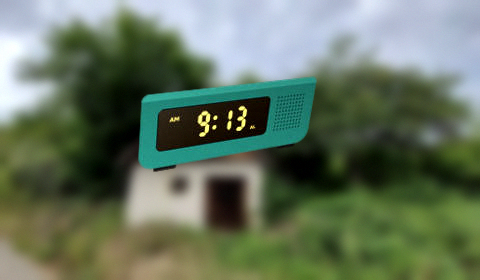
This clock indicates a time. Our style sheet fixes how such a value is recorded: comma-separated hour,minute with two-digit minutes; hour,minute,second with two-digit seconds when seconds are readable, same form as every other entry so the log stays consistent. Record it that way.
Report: 9,13
